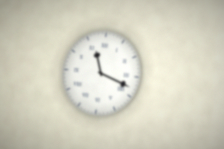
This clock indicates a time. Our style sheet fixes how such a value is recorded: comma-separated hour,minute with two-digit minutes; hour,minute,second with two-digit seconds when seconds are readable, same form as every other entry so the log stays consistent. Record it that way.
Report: 11,18
